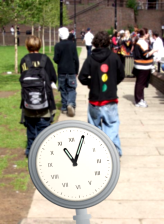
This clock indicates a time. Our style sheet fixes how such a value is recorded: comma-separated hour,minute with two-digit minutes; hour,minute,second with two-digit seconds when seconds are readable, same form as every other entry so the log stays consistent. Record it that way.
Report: 11,04
